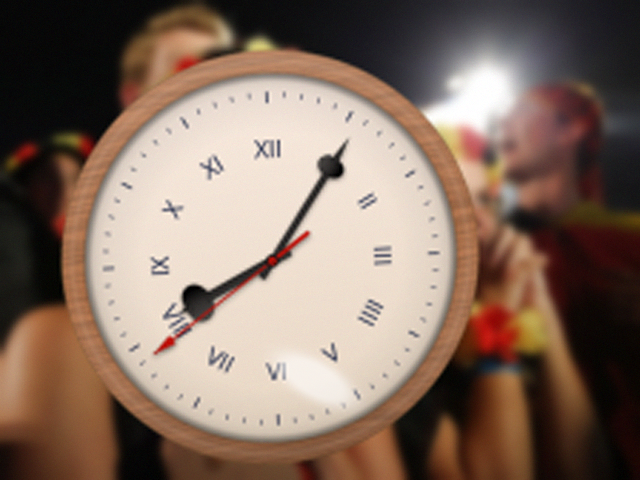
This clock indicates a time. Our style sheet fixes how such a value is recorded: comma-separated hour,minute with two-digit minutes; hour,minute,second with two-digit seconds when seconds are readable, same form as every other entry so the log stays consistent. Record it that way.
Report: 8,05,39
